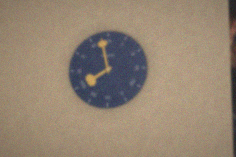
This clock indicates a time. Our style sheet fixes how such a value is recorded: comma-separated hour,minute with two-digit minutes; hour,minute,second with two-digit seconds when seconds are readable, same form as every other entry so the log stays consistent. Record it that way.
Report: 7,58
